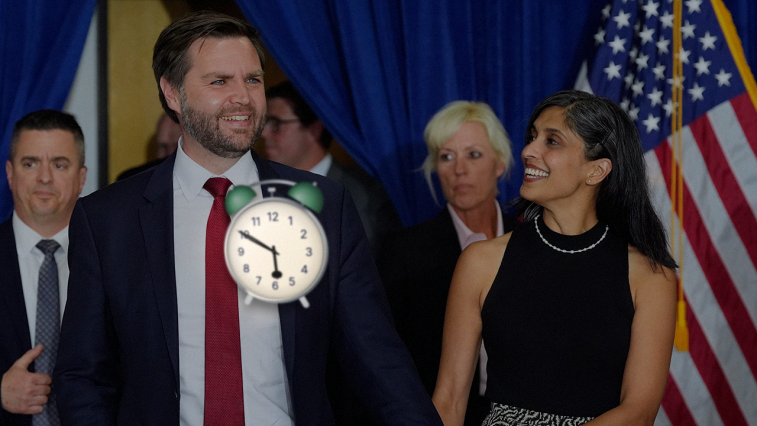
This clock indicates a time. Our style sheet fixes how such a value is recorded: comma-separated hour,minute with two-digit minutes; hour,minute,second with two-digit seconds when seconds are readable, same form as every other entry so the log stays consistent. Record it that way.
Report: 5,50
